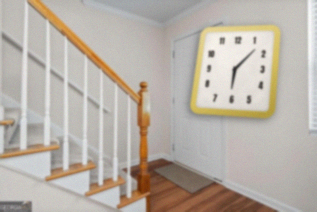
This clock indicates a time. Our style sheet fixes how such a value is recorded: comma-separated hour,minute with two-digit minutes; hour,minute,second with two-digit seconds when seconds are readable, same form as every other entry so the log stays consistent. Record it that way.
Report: 6,07
